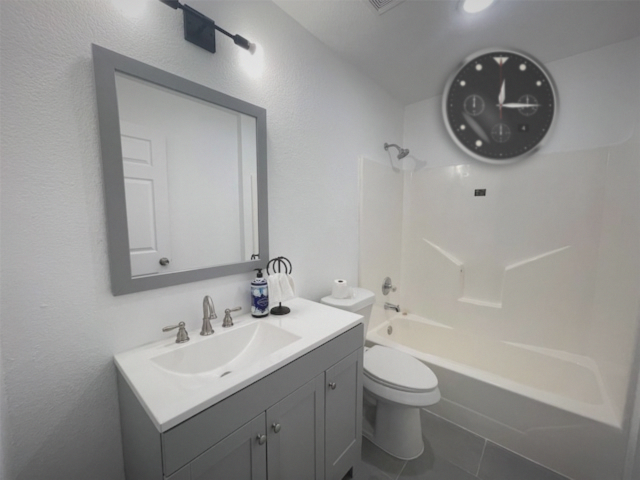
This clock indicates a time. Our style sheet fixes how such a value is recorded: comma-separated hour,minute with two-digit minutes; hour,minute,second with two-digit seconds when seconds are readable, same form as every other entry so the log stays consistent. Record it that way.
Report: 12,15
